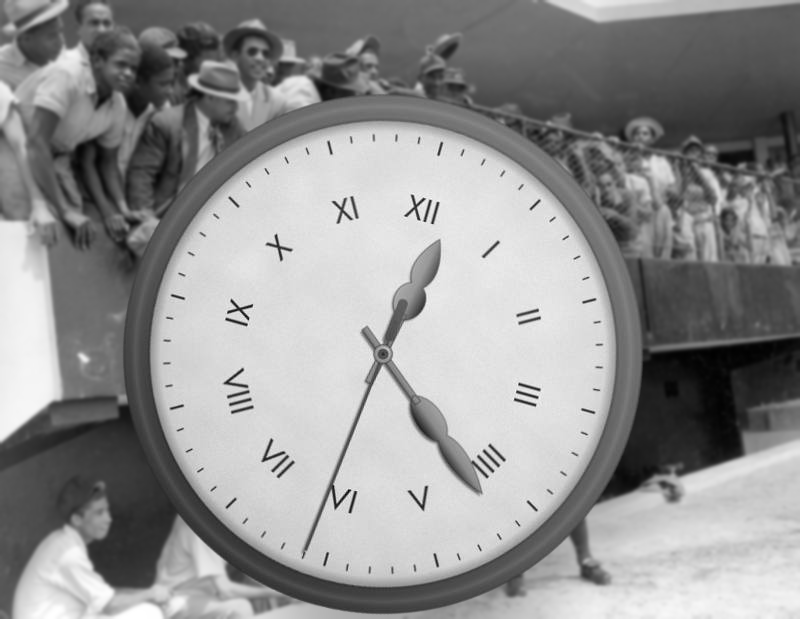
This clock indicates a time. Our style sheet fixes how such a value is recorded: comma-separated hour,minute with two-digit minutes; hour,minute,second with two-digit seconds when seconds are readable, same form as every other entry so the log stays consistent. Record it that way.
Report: 12,21,31
